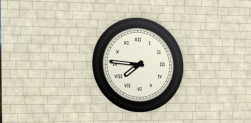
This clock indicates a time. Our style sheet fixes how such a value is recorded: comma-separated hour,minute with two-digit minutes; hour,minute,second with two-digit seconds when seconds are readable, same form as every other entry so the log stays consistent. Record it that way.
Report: 7,46
